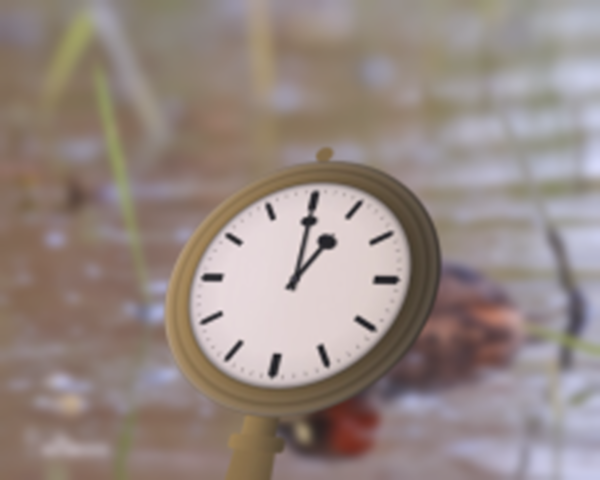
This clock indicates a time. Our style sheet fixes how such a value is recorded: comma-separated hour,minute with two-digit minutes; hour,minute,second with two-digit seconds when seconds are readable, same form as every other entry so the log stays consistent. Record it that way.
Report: 1,00
